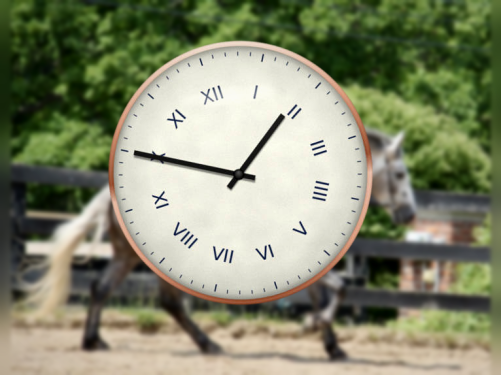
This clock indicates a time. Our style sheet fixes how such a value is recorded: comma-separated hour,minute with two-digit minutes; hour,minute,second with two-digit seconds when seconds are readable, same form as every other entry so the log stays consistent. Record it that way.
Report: 1,50
